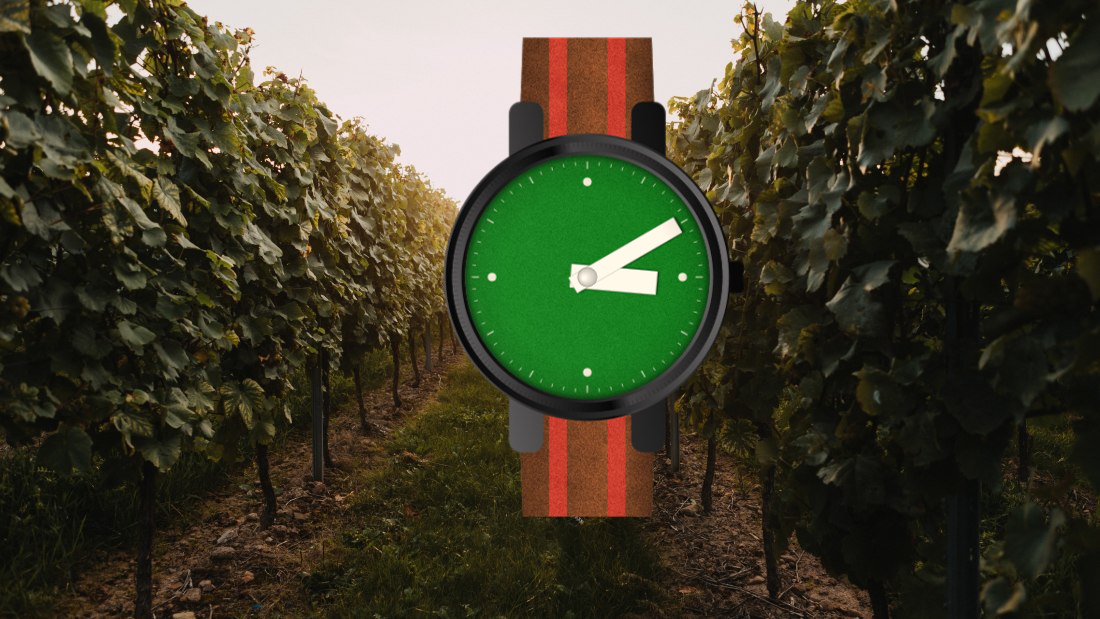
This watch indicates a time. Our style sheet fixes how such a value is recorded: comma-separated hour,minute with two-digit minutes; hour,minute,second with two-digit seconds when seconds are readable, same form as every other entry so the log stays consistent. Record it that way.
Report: 3,10
